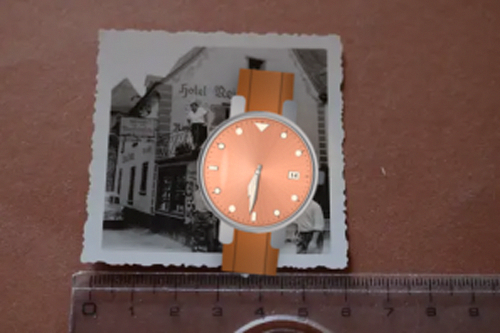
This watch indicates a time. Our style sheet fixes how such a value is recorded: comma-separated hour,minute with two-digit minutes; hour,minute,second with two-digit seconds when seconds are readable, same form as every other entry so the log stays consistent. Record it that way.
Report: 6,31
